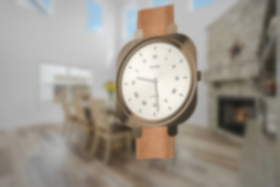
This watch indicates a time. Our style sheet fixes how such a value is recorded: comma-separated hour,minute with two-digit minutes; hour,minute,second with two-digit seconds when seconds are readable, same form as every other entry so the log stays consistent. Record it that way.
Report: 9,29
